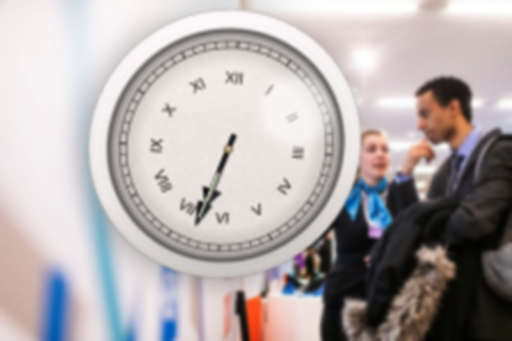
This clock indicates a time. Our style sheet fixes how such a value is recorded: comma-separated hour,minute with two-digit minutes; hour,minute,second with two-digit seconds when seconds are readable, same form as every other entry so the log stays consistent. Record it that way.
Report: 6,33
